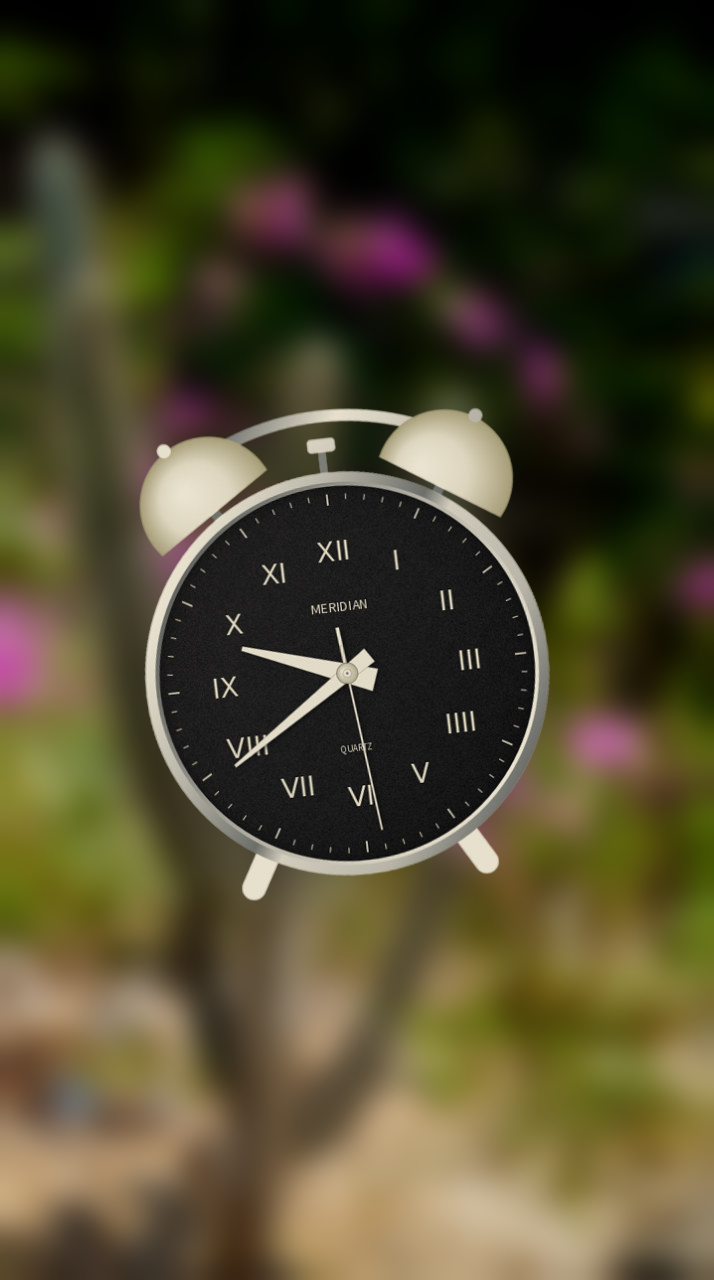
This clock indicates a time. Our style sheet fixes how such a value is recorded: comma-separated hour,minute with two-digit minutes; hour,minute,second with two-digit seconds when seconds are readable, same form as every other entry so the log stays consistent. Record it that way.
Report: 9,39,29
